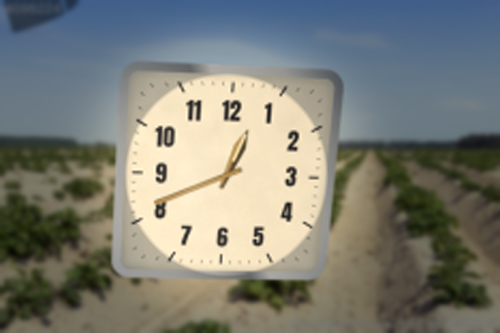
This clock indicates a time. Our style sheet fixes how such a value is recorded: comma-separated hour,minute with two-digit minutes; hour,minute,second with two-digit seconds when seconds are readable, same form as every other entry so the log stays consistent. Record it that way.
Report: 12,41
